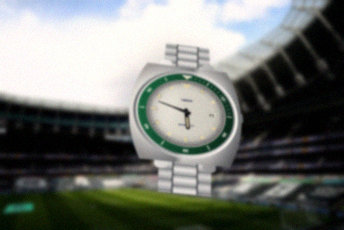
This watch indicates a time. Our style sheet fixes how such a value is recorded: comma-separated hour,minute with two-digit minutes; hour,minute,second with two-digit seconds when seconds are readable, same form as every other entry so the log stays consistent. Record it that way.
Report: 5,48
